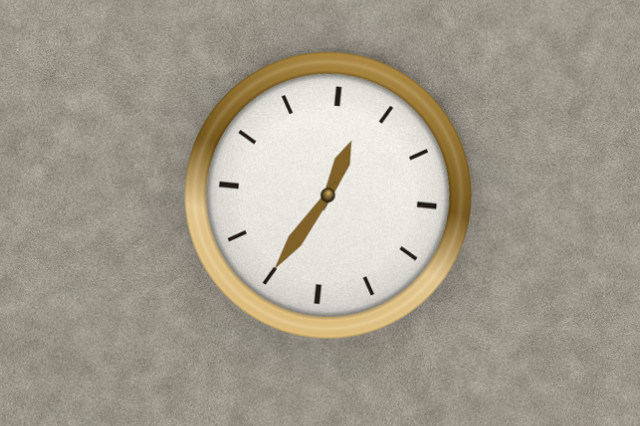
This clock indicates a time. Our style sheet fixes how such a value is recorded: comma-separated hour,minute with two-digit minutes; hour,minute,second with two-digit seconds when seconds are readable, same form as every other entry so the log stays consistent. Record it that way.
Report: 12,35
